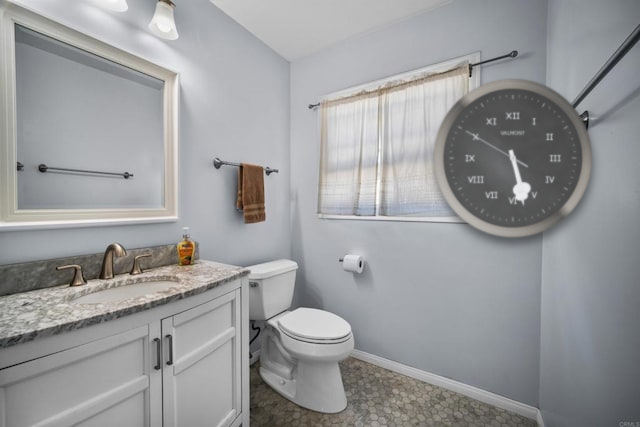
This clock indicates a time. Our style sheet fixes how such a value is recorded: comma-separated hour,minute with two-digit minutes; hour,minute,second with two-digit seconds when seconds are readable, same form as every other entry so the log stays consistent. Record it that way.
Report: 5,27,50
